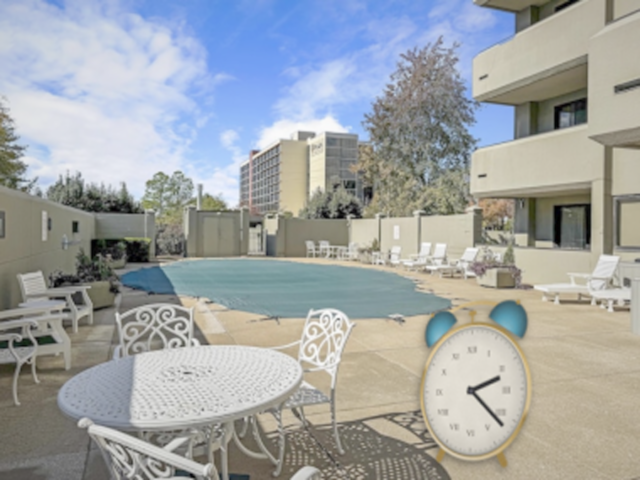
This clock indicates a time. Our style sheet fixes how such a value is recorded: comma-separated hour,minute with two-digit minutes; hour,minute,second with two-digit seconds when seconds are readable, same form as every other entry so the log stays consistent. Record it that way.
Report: 2,22
